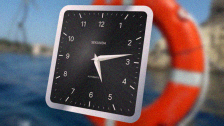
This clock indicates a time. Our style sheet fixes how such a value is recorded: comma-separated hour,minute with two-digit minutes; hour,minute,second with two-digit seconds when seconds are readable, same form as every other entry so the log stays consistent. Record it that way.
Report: 5,13
